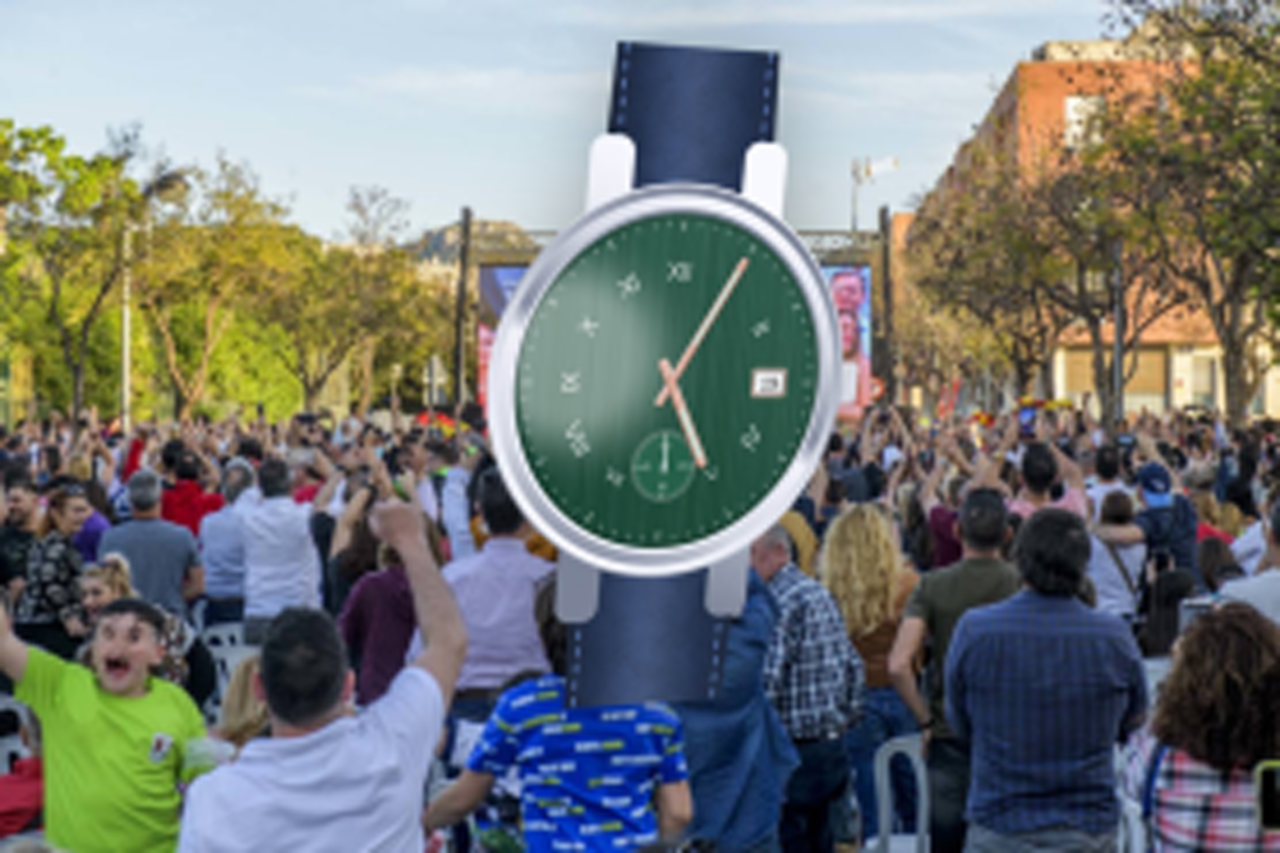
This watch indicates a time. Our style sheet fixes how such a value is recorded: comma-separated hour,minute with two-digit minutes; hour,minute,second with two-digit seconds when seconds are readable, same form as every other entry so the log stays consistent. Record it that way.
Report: 5,05
